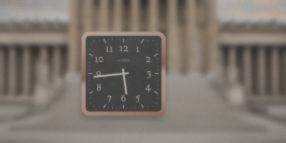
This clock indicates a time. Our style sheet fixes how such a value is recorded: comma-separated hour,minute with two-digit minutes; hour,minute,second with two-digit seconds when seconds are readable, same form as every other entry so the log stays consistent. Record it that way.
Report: 5,44
